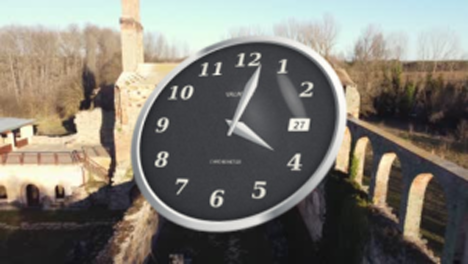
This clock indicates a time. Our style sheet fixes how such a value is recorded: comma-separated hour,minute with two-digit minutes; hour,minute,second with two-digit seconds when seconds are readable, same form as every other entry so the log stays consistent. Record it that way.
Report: 4,02
